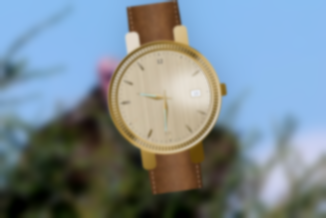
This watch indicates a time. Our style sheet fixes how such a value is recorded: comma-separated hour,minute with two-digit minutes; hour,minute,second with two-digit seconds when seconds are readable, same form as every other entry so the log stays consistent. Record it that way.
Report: 9,31
